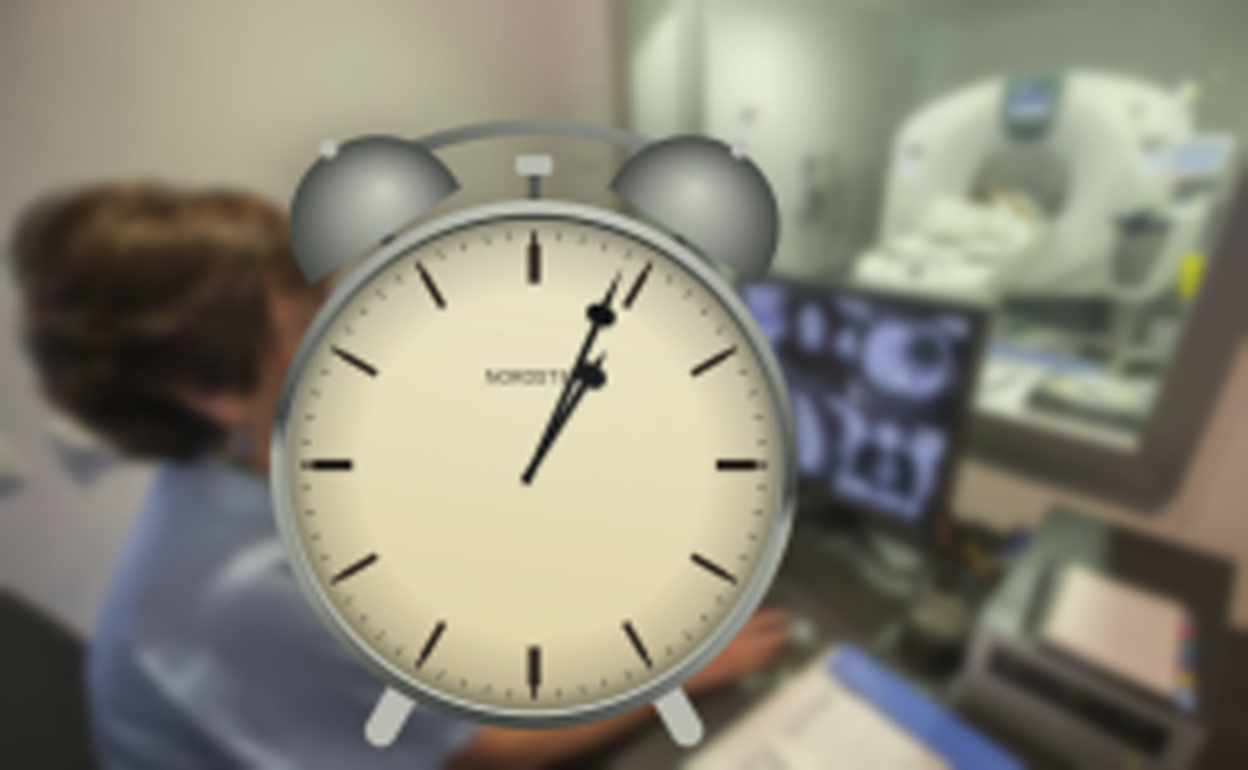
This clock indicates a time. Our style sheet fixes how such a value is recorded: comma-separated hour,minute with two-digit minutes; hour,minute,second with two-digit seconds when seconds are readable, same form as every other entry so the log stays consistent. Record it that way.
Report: 1,04
